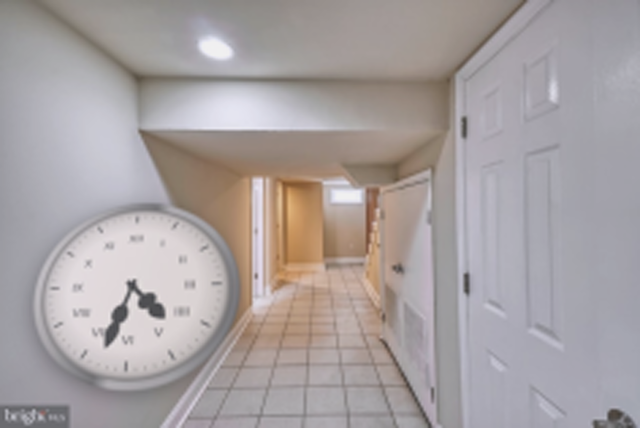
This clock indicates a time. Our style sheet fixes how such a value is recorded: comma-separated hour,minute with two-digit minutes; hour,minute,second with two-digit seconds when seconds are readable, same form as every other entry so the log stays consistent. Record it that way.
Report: 4,33
